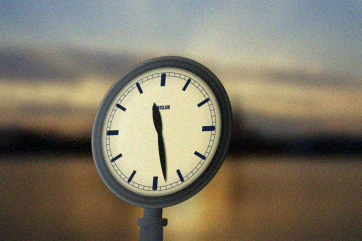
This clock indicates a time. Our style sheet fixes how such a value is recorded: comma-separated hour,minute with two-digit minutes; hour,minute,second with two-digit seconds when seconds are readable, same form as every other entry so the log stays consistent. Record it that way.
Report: 11,28
